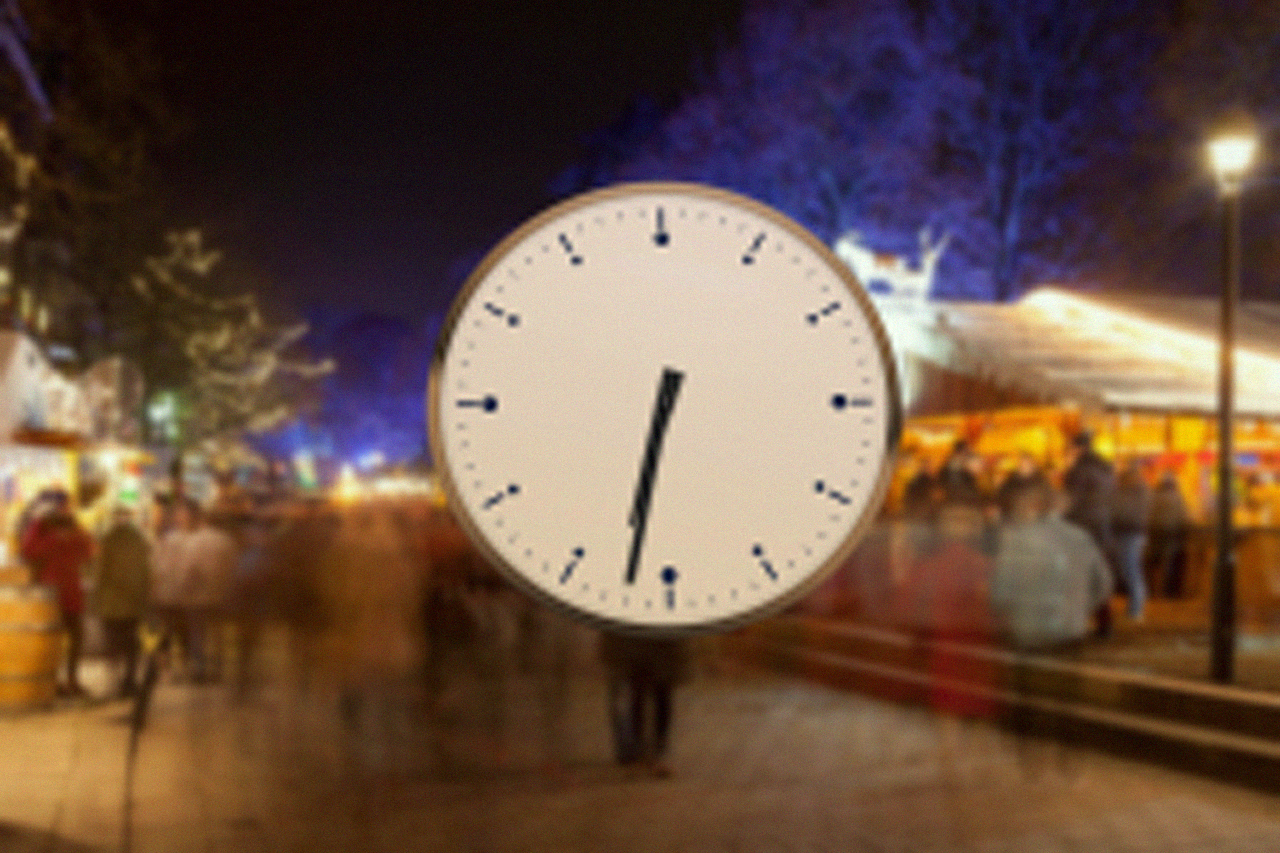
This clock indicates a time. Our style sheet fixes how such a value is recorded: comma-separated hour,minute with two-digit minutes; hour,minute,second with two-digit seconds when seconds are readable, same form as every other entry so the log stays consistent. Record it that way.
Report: 6,32
